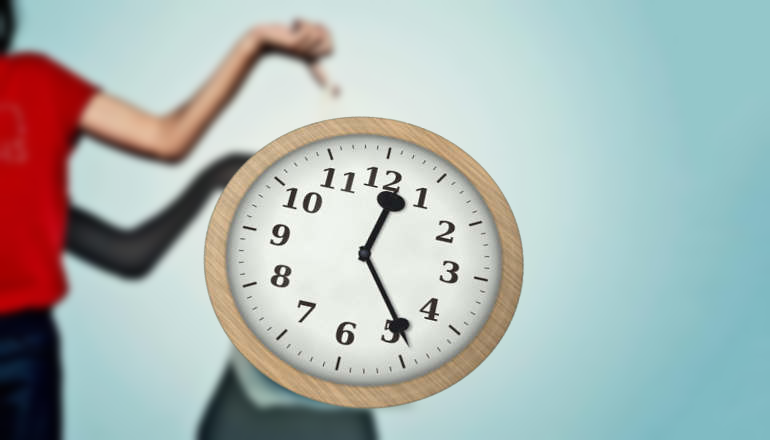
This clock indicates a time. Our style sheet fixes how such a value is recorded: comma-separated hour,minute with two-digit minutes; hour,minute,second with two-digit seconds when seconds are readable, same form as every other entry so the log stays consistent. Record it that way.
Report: 12,24
